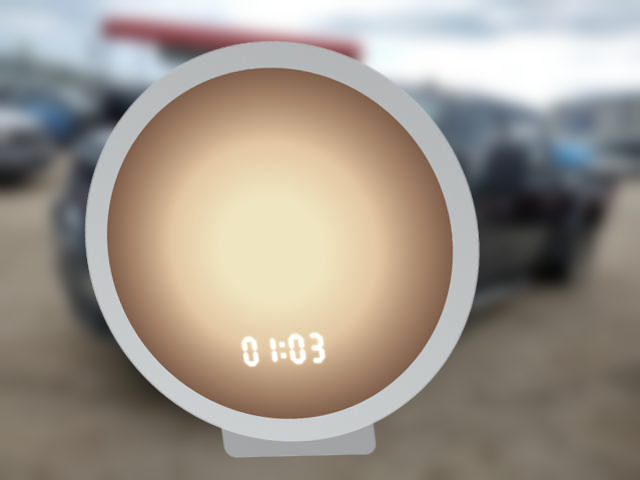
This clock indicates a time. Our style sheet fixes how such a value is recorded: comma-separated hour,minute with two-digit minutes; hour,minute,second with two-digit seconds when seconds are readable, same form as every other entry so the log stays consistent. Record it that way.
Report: 1,03
